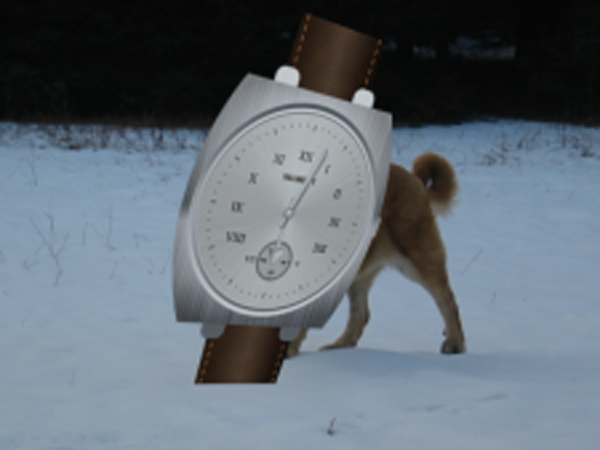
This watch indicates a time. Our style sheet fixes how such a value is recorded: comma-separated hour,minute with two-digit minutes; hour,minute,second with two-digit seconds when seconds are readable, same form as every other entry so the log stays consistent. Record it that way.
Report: 6,03
